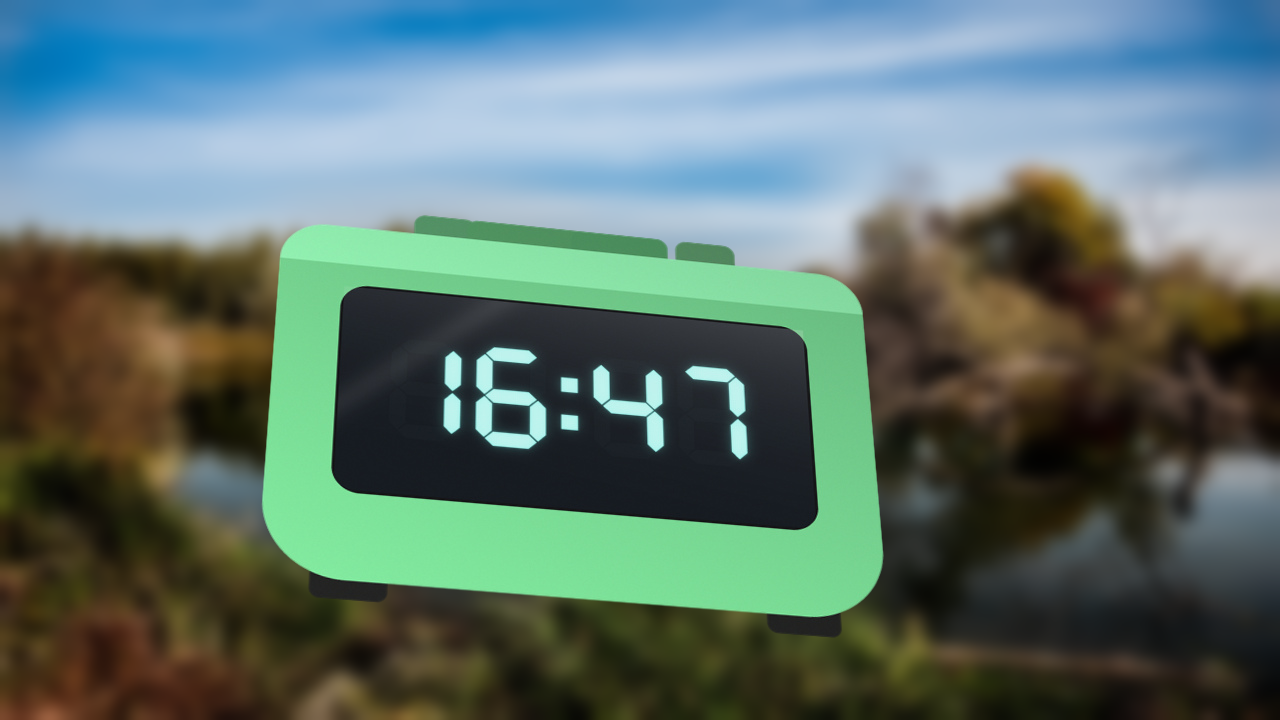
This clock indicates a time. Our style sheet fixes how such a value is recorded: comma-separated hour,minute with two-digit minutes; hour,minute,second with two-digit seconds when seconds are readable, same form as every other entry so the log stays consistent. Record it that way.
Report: 16,47
